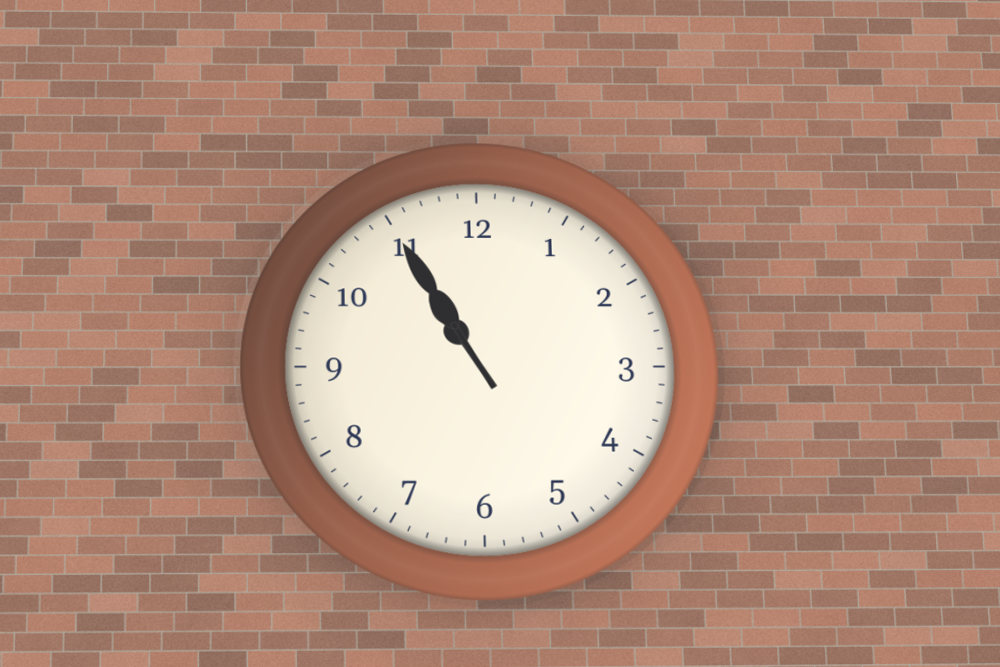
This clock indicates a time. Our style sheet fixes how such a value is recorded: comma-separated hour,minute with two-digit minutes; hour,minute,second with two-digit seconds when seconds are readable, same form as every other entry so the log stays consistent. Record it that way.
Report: 10,55
